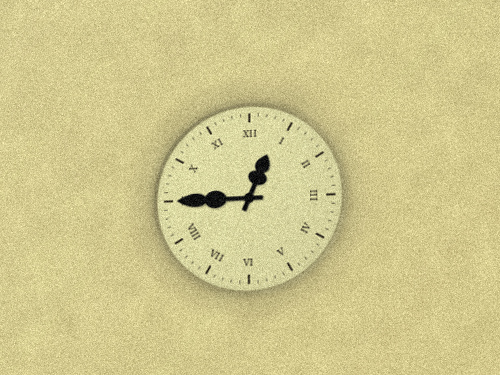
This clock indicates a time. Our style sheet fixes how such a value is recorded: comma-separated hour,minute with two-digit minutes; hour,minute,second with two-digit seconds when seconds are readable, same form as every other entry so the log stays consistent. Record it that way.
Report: 12,45
